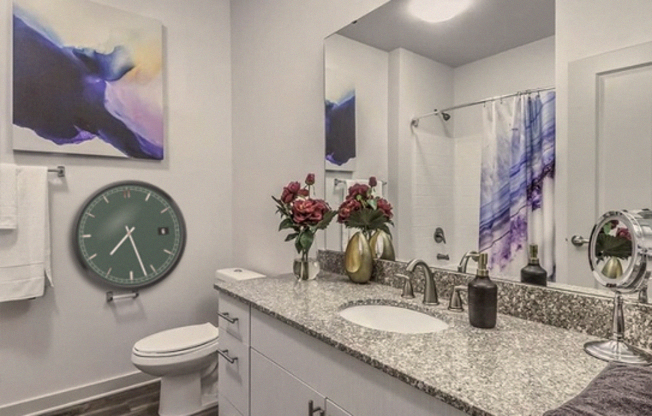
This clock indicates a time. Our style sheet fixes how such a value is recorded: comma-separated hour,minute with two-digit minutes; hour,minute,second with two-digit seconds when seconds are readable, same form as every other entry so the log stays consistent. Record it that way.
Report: 7,27
